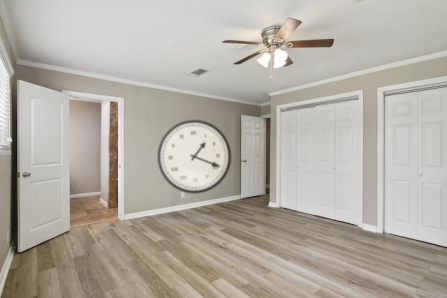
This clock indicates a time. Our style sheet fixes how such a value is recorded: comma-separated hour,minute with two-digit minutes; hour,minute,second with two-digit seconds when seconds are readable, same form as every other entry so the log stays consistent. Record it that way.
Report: 1,19
